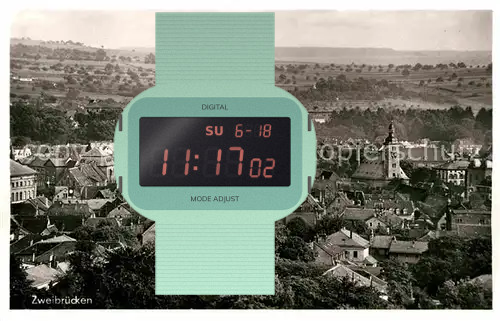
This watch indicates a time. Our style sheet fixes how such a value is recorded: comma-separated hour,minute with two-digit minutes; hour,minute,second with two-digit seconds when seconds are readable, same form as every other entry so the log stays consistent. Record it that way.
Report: 11,17,02
